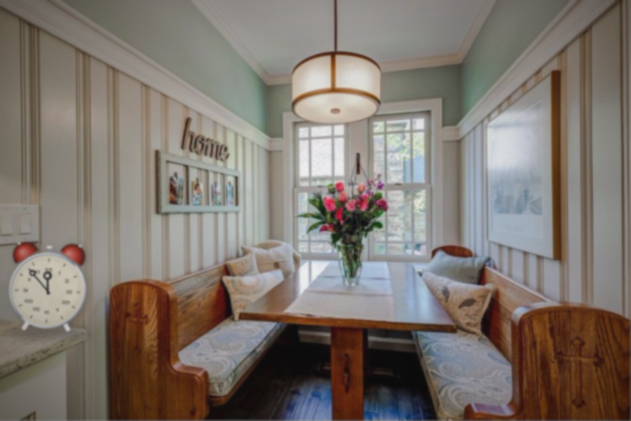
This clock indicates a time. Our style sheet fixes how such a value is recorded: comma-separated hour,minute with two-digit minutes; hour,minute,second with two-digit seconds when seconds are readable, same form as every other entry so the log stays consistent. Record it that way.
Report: 11,53
